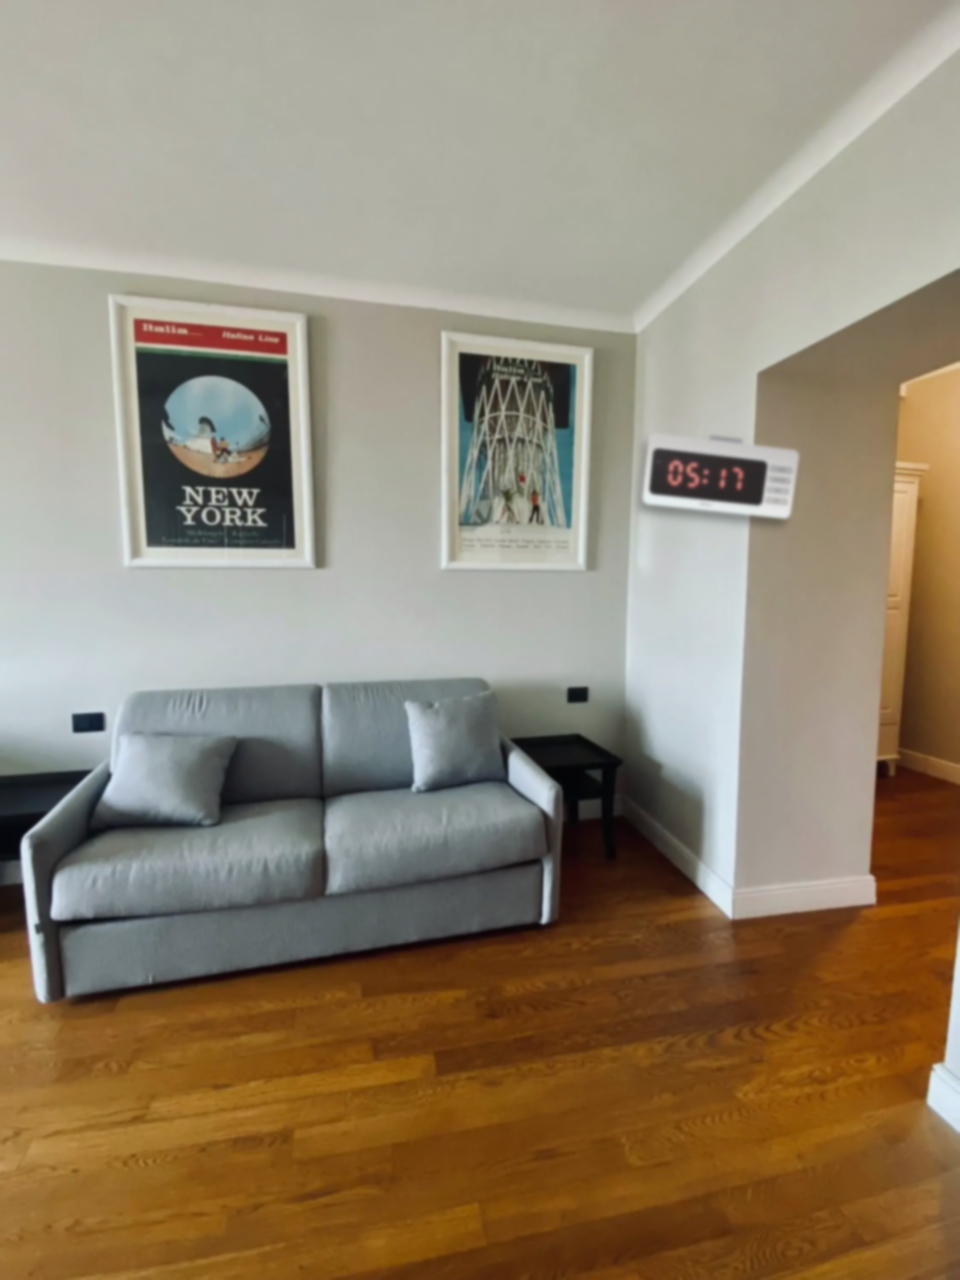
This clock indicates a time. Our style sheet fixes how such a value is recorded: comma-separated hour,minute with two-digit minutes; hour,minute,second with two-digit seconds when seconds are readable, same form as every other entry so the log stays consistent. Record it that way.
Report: 5,17
